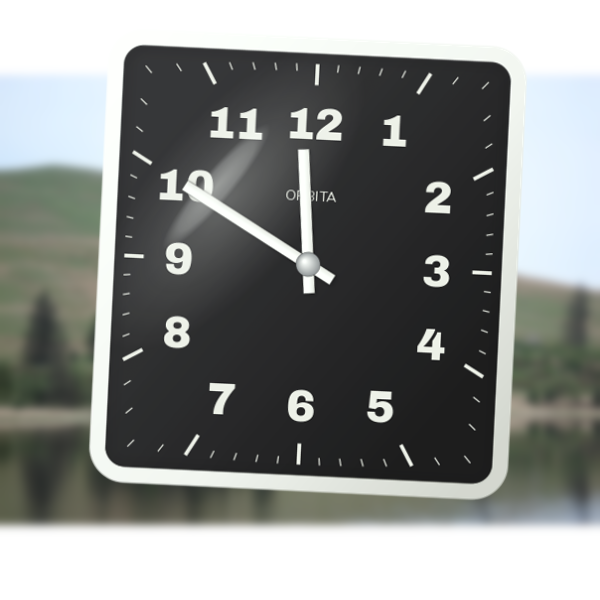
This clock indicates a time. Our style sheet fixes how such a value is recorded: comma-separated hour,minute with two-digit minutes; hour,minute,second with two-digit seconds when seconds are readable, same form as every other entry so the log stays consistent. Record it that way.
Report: 11,50
